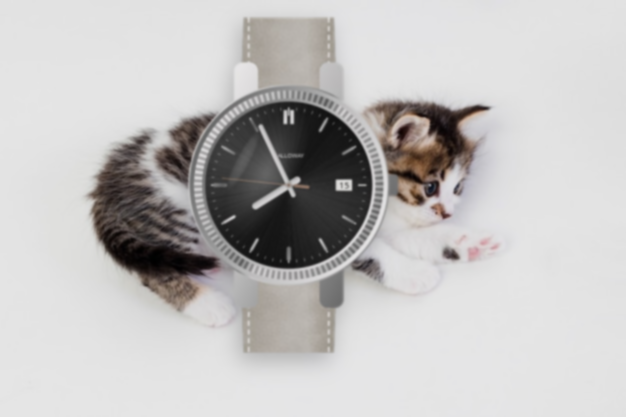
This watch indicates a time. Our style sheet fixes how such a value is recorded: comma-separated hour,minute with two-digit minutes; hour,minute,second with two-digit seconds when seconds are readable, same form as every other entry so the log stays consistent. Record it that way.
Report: 7,55,46
